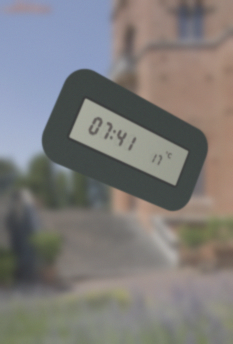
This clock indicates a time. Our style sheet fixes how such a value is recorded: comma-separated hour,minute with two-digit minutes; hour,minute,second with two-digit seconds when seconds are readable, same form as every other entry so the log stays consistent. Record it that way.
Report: 7,41
